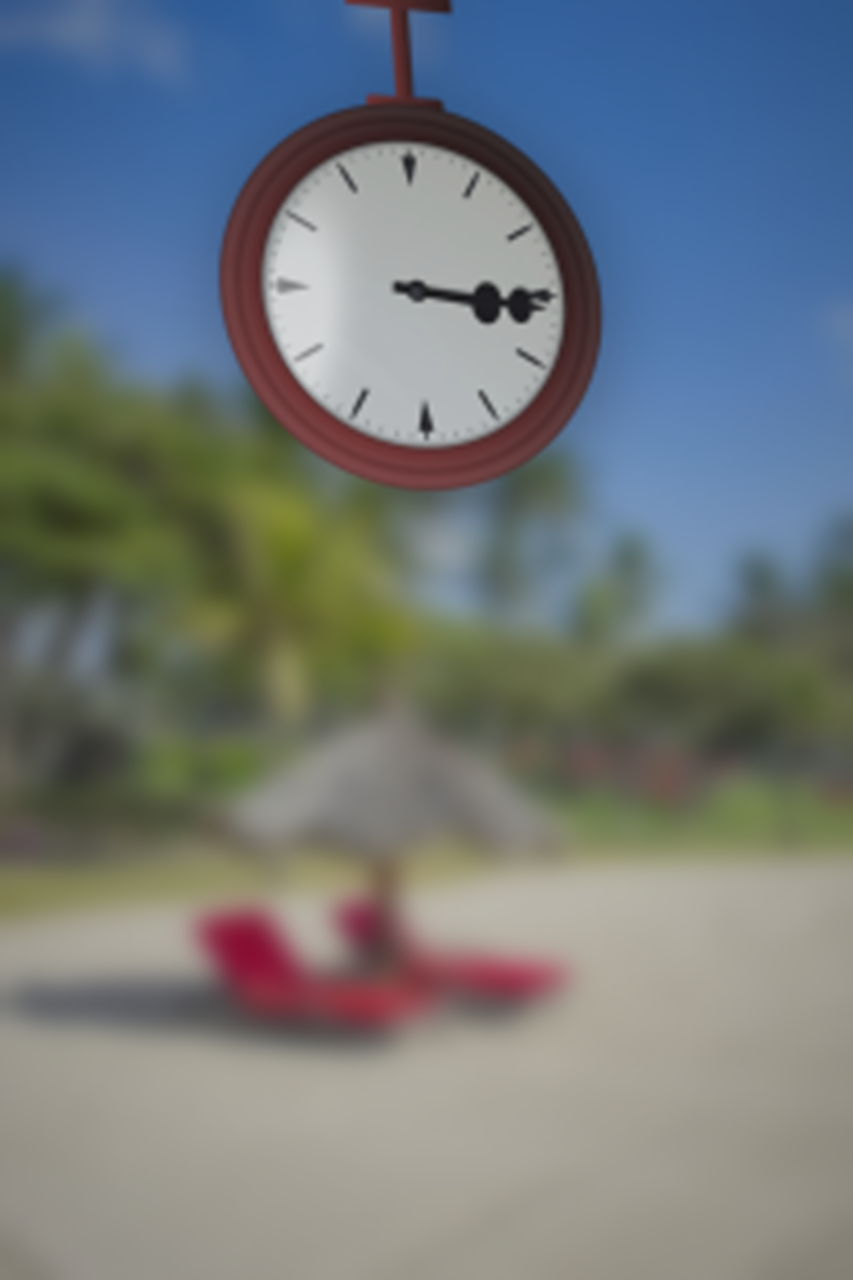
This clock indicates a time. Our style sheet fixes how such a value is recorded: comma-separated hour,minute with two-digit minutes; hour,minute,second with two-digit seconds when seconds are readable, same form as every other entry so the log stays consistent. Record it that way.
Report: 3,16
